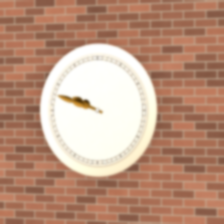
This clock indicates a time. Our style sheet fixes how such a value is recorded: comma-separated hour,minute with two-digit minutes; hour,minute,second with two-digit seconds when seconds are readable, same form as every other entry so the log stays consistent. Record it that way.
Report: 9,48
